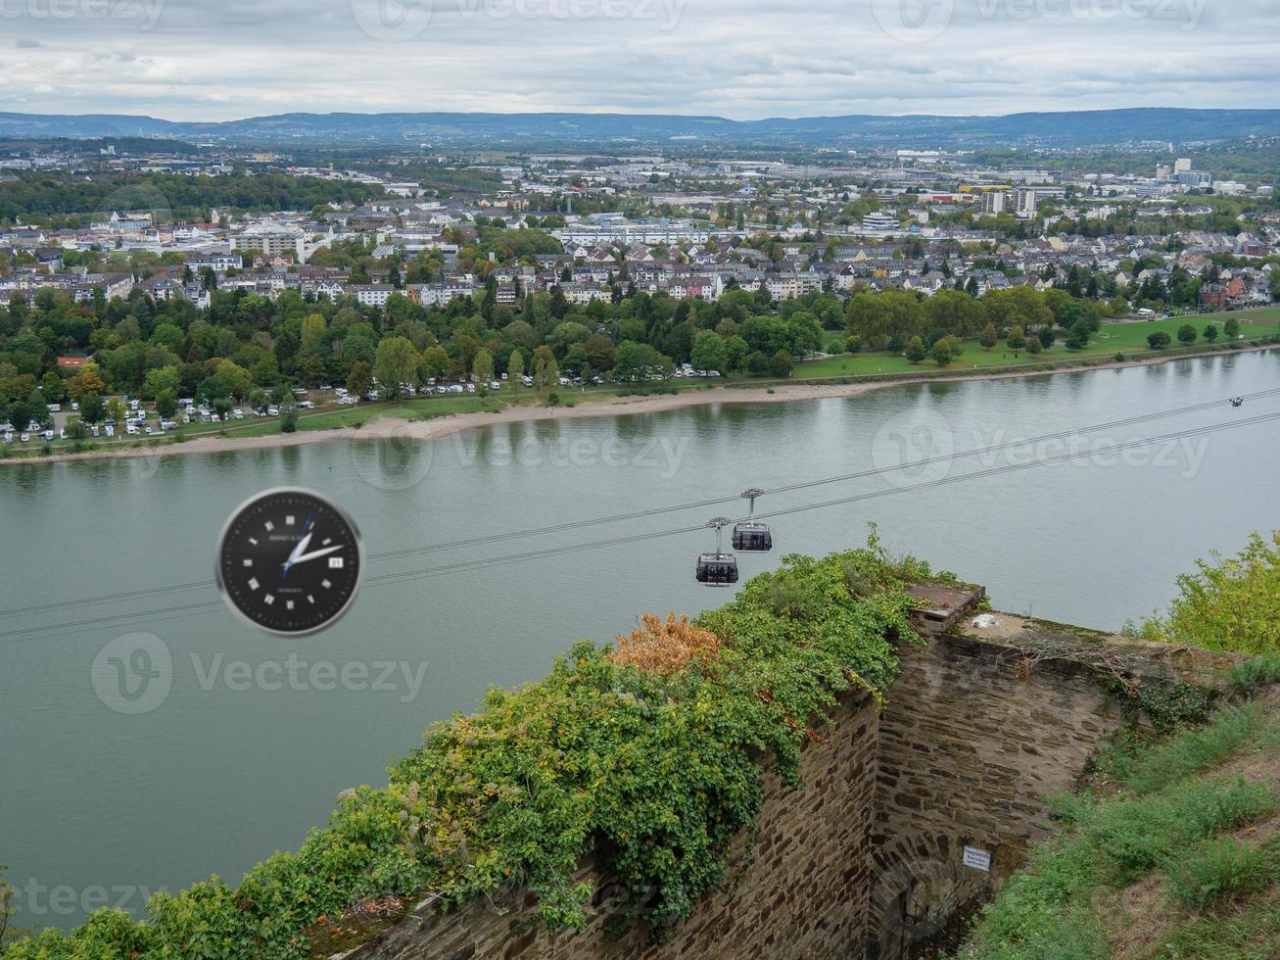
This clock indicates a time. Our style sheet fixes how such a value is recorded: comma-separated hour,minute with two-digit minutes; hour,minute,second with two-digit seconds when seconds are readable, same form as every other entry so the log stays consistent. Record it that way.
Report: 1,12,04
